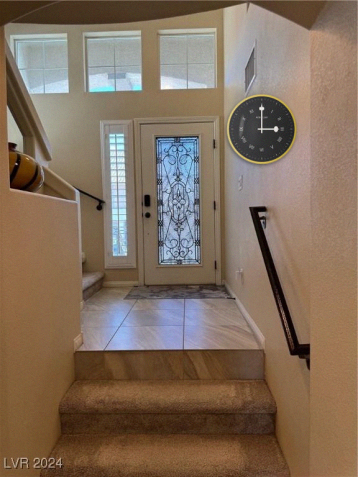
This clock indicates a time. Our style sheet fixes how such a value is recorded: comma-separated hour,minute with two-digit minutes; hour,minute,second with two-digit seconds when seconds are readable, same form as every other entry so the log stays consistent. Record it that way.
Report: 3,00
